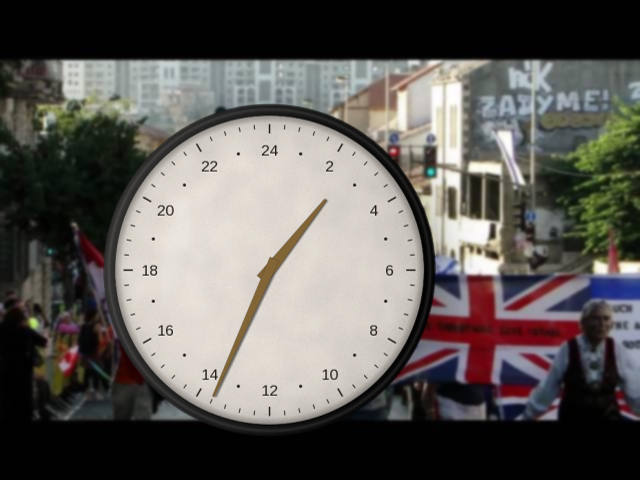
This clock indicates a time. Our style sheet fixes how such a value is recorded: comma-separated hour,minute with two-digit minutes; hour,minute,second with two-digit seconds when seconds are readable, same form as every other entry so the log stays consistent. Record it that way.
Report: 2,34
